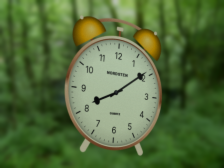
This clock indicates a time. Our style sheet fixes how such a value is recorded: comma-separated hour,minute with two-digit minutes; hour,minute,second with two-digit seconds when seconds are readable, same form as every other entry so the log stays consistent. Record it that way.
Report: 8,09
